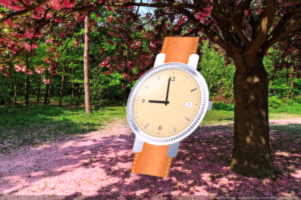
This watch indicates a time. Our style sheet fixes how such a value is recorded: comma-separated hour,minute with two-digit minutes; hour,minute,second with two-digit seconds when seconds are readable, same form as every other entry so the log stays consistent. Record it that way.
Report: 8,59
